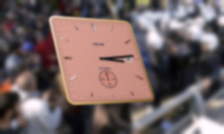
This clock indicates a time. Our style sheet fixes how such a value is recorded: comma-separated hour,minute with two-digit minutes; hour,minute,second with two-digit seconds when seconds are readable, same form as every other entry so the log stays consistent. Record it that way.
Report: 3,14
